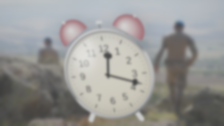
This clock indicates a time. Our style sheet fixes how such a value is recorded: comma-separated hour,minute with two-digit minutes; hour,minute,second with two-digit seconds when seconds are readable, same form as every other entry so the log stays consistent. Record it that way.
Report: 12,18
